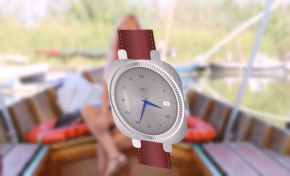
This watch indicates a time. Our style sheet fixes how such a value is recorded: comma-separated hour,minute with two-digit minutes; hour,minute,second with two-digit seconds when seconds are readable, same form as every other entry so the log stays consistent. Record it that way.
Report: 3,34
